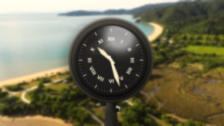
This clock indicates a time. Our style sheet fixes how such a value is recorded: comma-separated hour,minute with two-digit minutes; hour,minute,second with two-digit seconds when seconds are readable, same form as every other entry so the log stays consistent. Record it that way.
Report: 10,27
